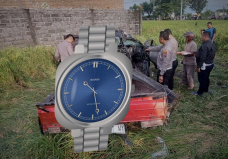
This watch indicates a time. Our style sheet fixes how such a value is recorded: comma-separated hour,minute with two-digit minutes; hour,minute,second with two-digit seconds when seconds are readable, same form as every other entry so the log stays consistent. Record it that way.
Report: 10,28
